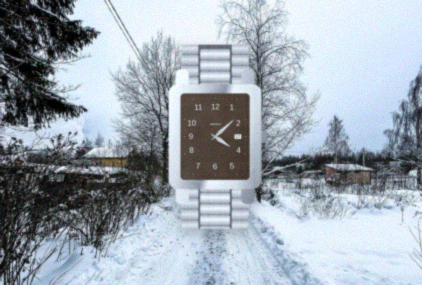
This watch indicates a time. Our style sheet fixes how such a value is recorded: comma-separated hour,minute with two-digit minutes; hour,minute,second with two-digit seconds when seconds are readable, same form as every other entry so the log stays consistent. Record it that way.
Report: 4,08
